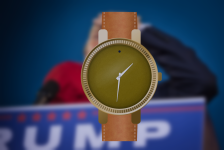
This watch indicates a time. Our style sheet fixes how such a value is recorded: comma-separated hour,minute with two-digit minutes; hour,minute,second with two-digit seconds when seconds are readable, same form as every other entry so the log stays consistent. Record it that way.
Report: 1,31
